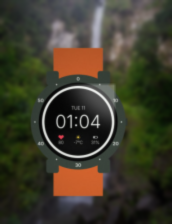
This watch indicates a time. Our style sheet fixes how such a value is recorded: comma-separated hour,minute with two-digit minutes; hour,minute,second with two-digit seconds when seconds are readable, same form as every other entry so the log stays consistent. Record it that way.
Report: 1,04
